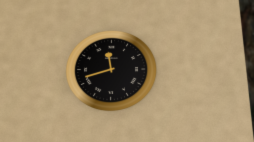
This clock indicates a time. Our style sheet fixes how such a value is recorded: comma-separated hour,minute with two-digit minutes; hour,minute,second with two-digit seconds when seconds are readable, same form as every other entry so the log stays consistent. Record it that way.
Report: 11,42
